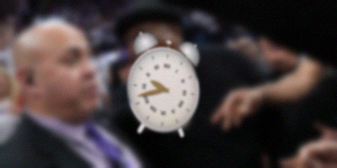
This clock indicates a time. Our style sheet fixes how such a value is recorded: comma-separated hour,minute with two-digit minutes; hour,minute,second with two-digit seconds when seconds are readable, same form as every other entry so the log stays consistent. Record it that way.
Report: 9,42
